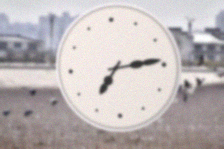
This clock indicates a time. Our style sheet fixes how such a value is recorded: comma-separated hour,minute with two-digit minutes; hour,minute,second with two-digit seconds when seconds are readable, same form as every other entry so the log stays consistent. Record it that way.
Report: 7,14
